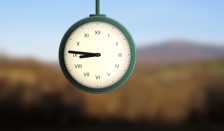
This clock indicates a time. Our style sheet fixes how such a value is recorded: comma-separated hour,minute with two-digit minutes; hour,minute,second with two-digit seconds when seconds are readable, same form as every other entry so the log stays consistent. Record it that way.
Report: 8,46
